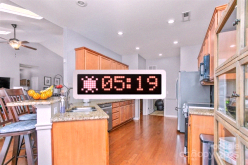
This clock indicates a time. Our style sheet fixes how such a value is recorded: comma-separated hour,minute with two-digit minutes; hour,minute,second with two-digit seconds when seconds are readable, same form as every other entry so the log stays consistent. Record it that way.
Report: 5,19
